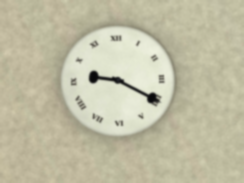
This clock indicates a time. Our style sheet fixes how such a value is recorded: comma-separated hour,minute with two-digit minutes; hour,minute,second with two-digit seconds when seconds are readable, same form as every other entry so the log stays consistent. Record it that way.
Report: 9,20
